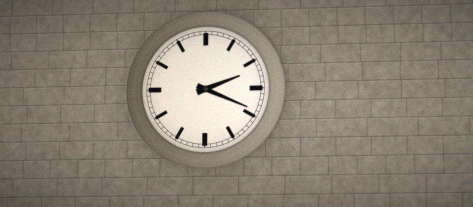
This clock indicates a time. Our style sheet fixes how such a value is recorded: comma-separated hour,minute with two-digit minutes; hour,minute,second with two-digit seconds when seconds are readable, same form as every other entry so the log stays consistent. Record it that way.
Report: 2,19
